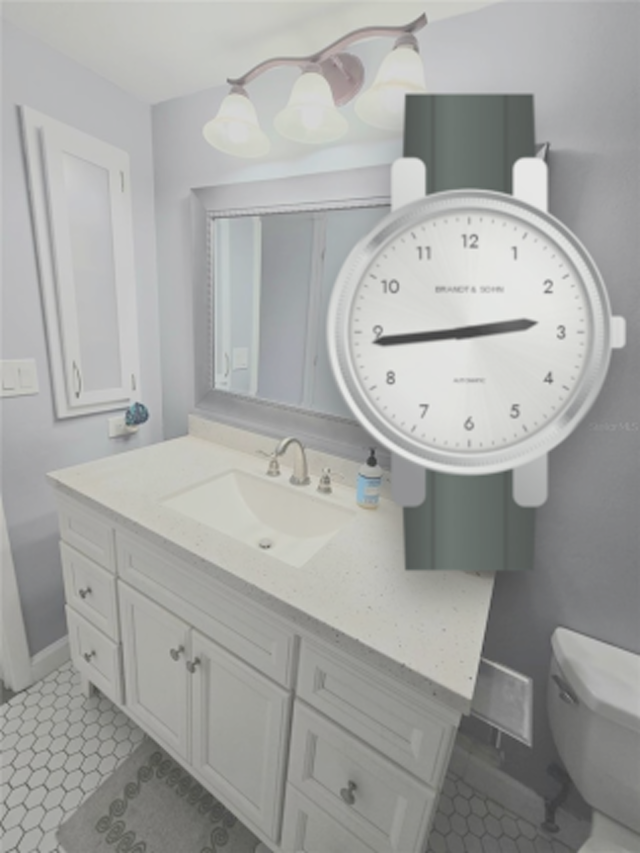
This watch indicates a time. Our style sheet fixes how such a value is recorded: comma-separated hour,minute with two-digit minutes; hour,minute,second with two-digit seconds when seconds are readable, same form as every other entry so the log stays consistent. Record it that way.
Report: 2,44
